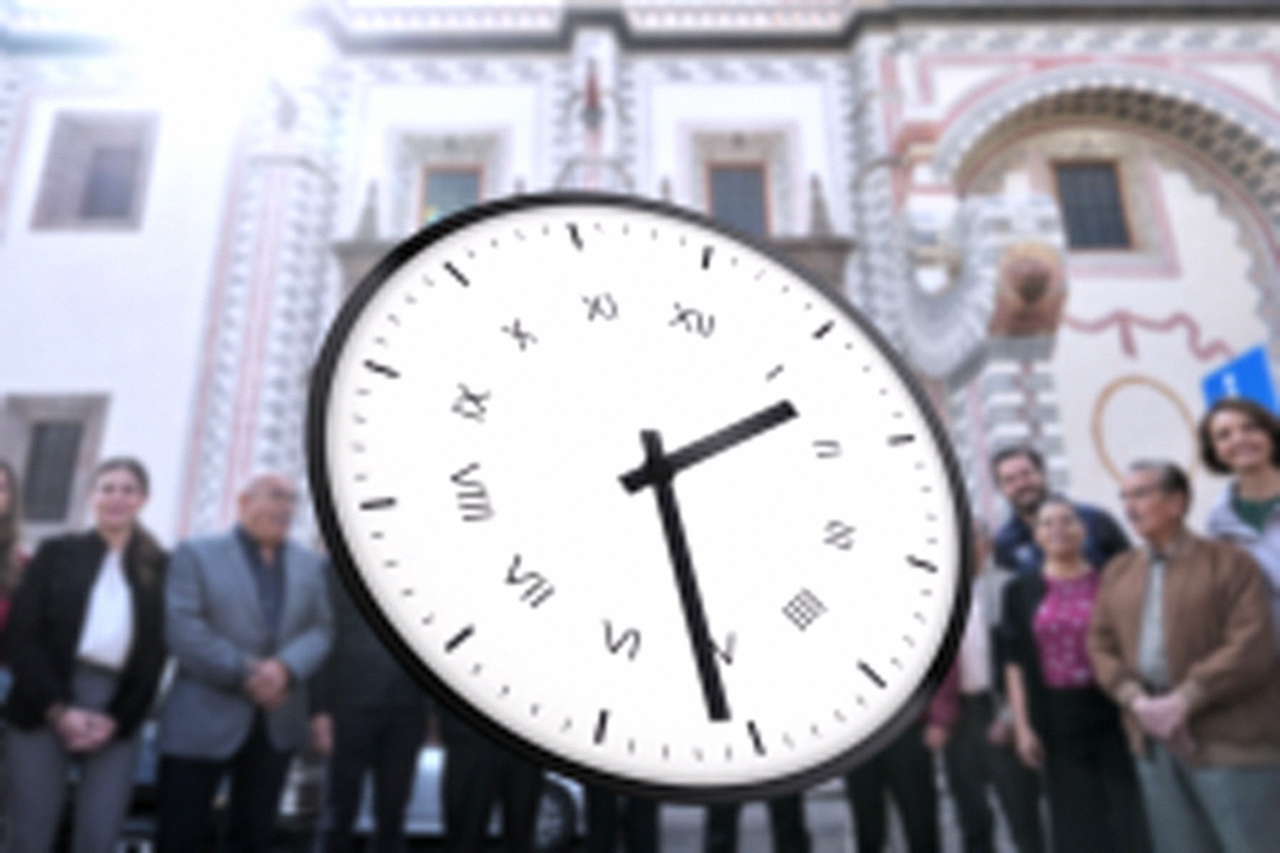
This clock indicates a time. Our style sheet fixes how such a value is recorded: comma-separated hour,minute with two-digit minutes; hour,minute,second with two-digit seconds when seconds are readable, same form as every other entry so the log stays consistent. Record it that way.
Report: 1,26
